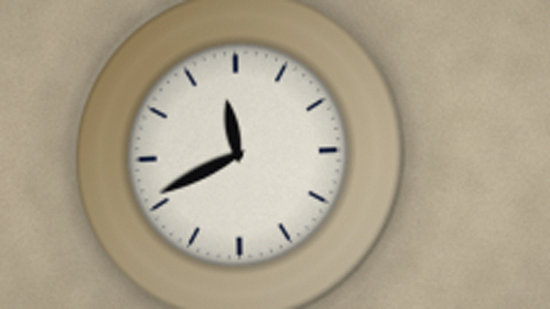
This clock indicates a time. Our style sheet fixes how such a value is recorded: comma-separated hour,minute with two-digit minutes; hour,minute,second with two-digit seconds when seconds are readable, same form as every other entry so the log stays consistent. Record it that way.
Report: 11,41
